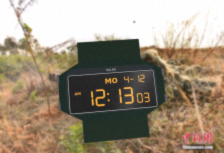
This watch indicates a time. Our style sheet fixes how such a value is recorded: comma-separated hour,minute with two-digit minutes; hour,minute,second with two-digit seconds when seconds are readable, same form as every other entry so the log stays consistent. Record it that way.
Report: 12,13,03
